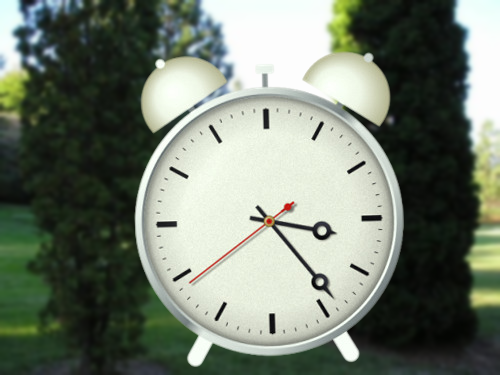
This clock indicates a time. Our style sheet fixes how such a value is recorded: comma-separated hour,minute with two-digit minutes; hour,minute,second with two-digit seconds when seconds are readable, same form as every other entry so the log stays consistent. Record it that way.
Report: 3,23,39
